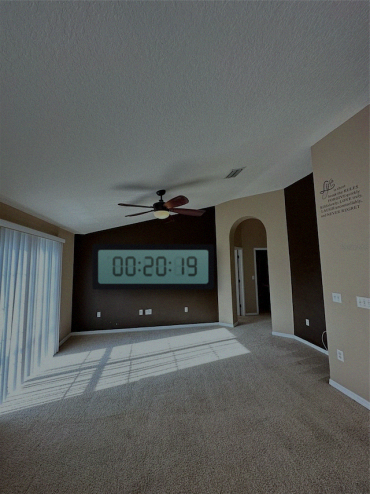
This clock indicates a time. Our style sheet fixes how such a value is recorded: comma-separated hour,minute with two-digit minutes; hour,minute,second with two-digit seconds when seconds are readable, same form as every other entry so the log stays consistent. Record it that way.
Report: 0,20,19
